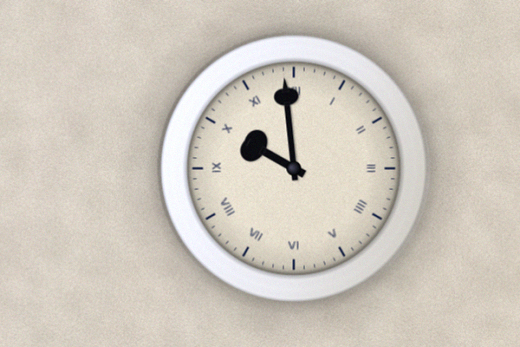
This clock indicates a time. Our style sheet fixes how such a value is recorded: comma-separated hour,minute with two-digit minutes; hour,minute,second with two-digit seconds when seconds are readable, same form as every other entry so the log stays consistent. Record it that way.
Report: 9,59
